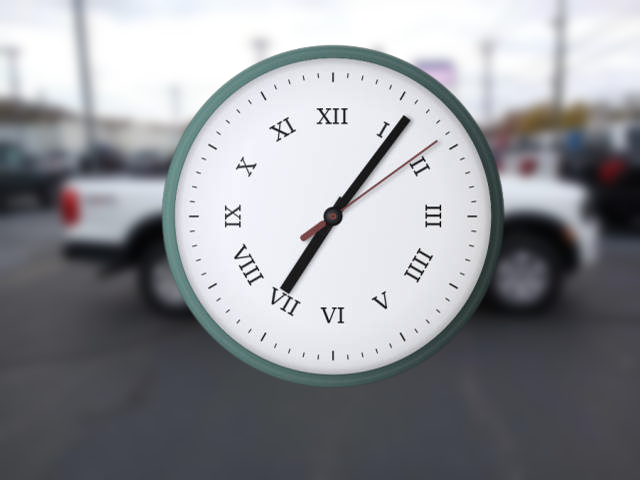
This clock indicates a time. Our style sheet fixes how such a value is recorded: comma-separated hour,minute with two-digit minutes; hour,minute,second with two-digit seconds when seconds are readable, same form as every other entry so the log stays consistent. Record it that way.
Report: 7,06,09
